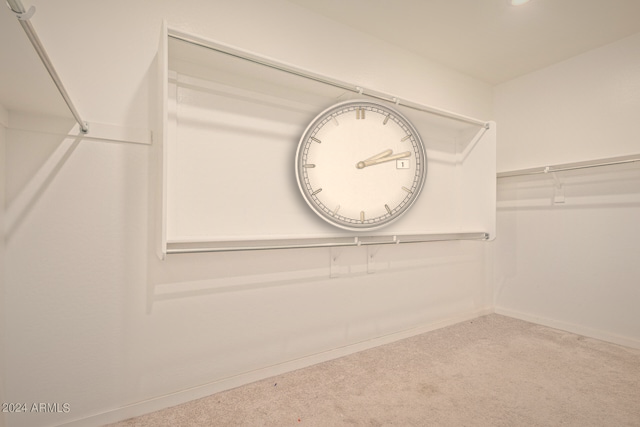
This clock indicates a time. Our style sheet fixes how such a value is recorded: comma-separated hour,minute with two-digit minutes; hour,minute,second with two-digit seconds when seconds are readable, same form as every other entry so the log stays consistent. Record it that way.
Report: 2,13
